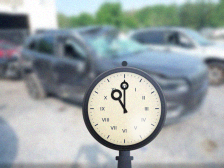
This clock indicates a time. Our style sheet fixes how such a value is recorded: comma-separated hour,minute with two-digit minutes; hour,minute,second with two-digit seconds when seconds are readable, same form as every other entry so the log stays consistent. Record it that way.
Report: 11,00
